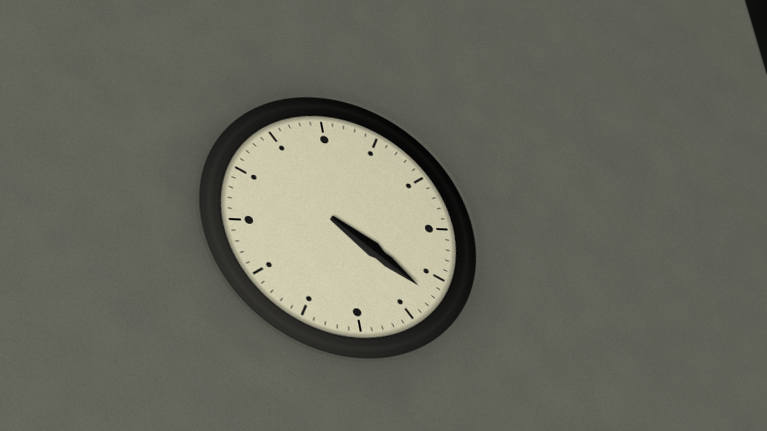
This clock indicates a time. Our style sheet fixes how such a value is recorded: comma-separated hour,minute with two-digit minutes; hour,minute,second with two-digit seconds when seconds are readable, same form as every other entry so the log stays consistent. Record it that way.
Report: 4,22
